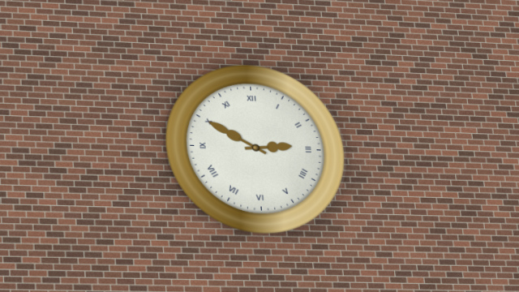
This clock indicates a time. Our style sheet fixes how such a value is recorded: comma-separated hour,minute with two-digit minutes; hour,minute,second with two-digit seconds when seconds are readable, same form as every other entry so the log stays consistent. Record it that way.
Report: 2,50
